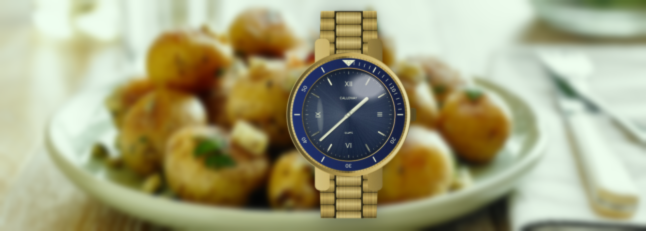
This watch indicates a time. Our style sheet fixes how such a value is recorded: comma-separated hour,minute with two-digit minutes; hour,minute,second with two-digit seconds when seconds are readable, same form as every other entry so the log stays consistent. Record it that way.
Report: 1,38
